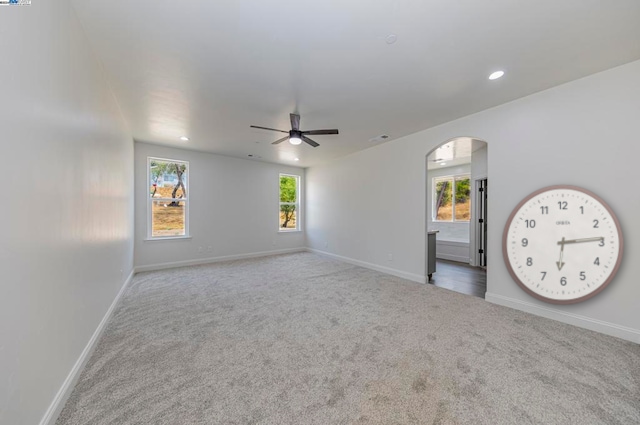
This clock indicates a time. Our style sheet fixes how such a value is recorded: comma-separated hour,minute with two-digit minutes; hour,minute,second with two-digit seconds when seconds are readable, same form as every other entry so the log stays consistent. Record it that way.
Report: 6,14
